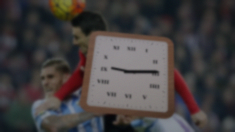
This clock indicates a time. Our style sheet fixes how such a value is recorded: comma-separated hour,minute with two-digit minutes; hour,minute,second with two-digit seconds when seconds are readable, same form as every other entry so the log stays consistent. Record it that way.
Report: 9,14
